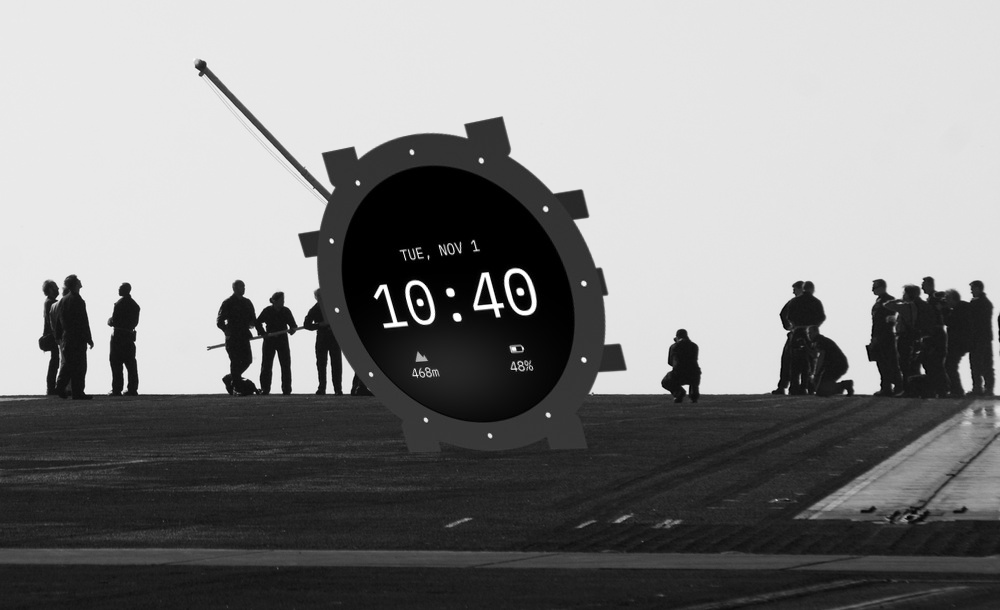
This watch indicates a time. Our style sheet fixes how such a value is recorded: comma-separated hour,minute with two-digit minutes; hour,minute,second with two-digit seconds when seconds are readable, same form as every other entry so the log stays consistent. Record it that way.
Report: 10,40
